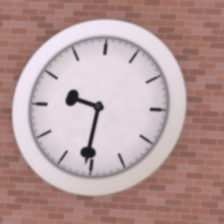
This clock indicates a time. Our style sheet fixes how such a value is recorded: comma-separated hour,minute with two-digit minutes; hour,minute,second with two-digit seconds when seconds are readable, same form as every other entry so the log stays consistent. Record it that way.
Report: 9,31
